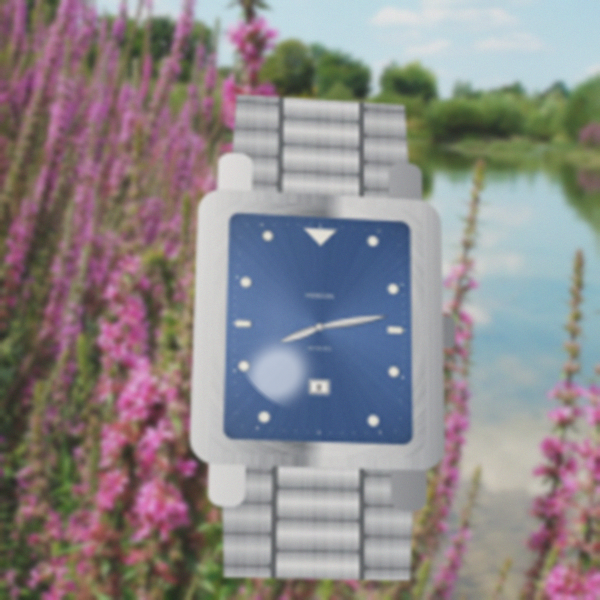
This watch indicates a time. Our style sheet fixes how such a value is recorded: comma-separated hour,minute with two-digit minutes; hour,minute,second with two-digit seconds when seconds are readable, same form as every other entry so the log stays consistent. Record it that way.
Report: 8,13
